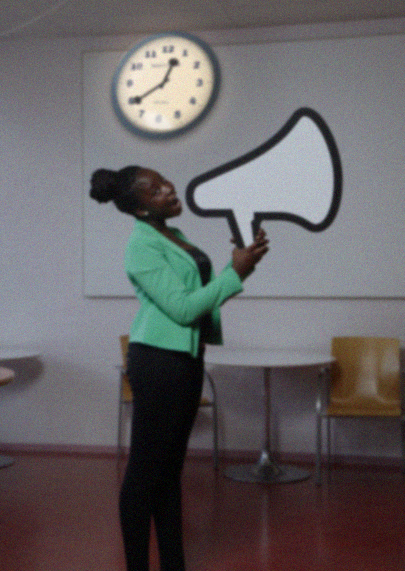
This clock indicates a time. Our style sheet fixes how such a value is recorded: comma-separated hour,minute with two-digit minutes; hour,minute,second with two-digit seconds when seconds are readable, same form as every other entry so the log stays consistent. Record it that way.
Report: 12,39
